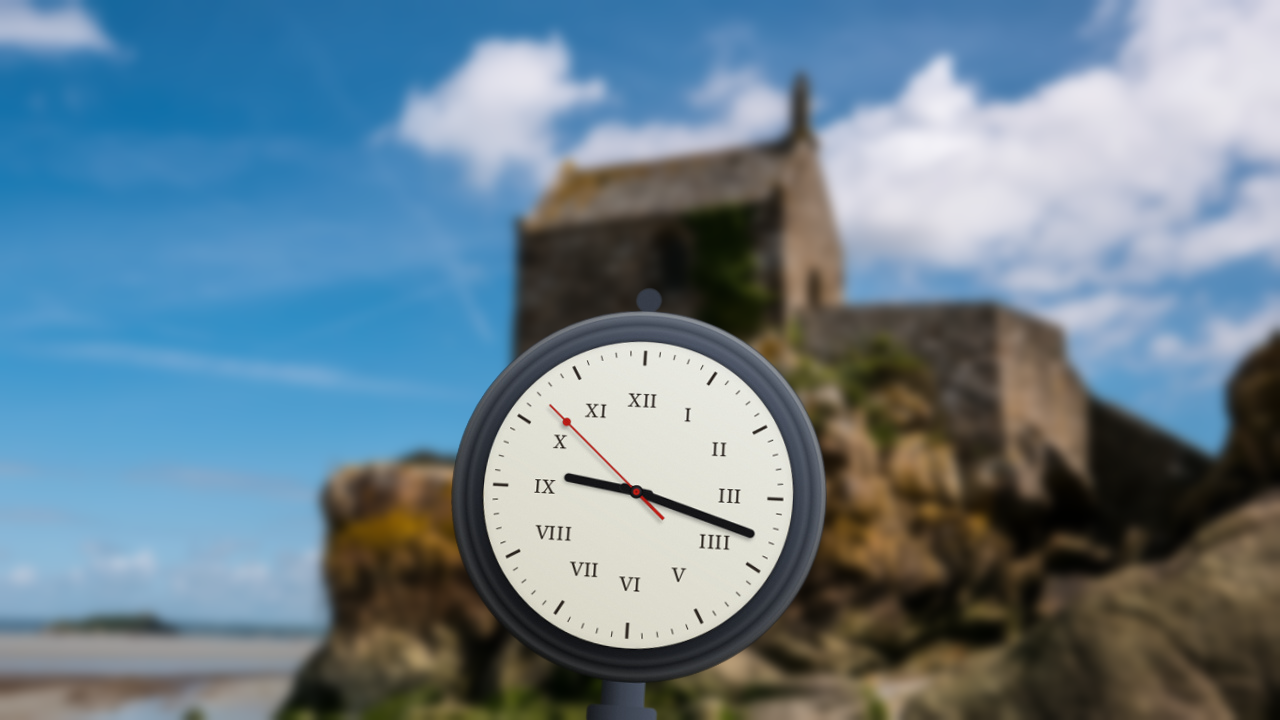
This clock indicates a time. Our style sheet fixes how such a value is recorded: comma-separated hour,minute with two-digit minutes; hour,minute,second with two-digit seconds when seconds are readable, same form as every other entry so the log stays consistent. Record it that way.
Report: 9,17,52
